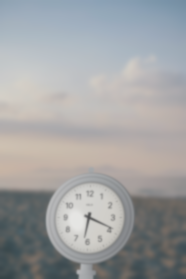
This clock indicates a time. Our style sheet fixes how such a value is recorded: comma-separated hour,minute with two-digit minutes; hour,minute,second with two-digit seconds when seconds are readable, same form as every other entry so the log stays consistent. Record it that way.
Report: 6,19
